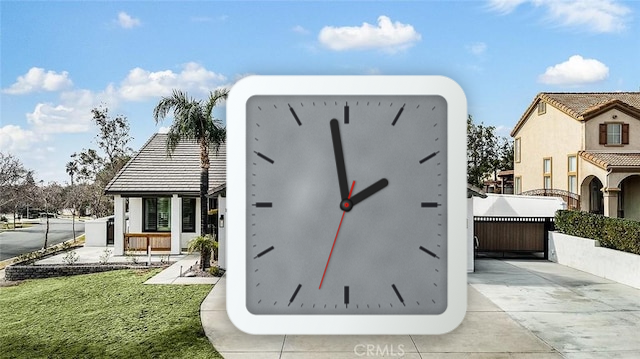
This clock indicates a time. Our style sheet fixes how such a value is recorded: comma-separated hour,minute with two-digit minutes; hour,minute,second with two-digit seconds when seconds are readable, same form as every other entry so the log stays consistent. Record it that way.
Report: 1,58,33
